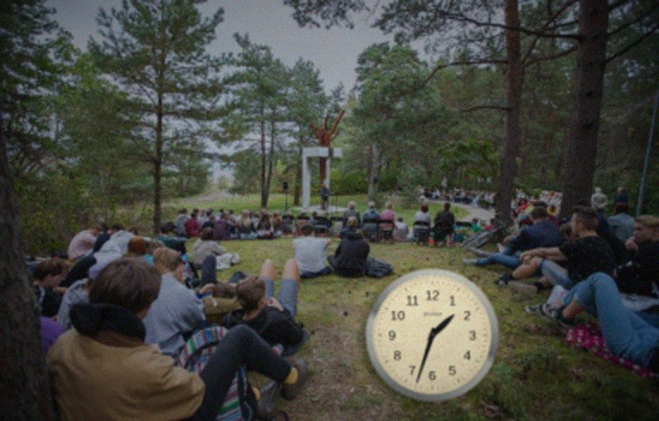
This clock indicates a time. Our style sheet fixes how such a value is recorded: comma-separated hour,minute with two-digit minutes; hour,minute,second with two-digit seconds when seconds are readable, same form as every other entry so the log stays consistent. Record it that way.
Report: 1,33
